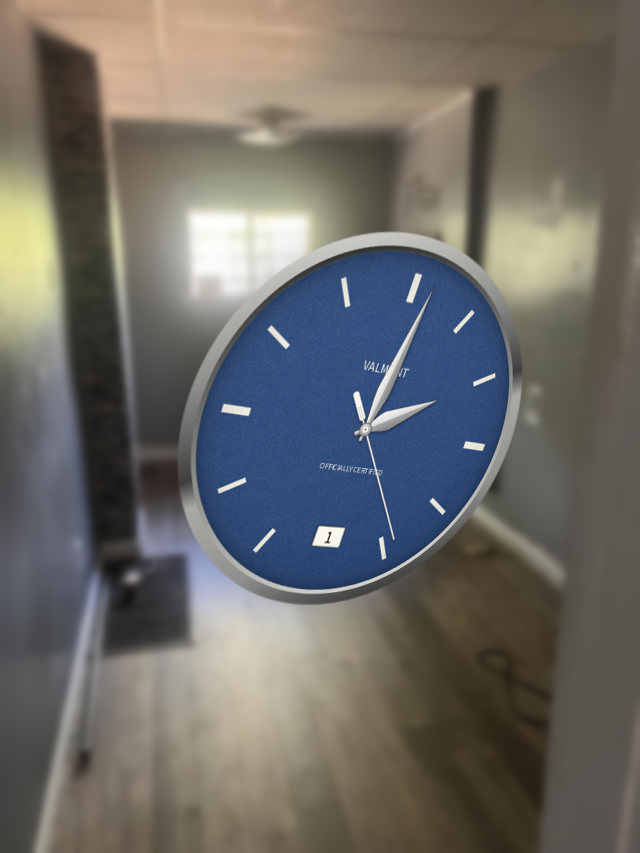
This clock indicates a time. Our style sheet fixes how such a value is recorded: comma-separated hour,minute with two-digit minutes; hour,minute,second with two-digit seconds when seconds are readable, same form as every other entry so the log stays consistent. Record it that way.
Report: 2,01,24
